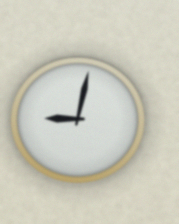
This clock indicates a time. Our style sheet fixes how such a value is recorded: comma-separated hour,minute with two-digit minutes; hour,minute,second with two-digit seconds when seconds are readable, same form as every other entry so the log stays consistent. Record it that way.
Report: 9,02
